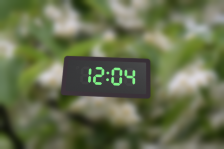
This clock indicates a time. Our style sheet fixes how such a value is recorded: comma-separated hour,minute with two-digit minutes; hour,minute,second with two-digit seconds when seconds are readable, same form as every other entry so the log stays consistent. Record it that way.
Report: 12,04
